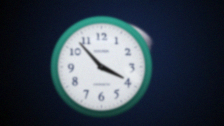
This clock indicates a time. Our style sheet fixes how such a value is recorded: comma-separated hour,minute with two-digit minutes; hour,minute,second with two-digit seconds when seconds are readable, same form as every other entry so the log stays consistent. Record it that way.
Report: 3,53
